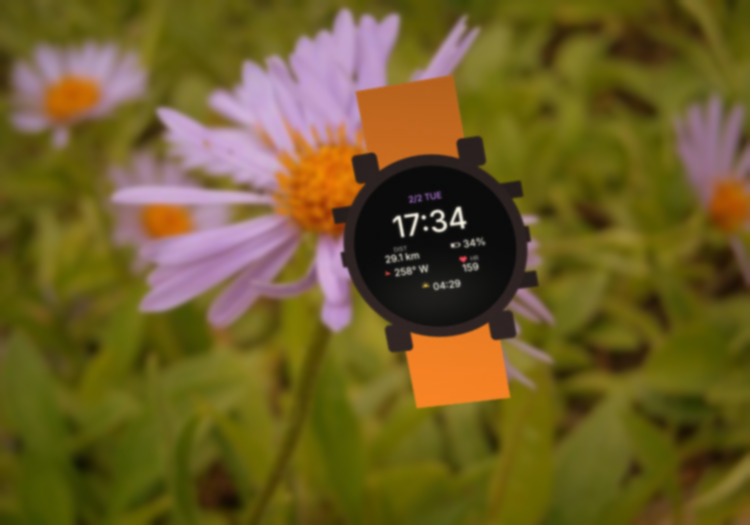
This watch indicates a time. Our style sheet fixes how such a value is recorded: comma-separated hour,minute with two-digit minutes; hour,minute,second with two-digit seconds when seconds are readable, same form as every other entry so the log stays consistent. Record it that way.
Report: 17,34
